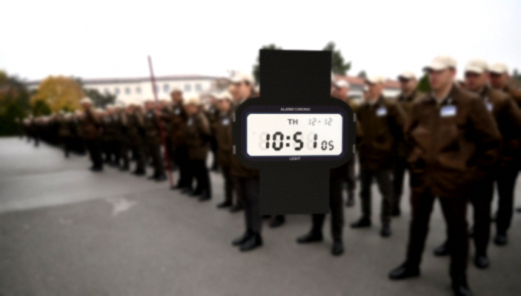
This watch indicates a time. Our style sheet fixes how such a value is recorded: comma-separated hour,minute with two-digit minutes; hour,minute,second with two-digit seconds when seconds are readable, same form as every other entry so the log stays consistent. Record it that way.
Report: 10,51,05
